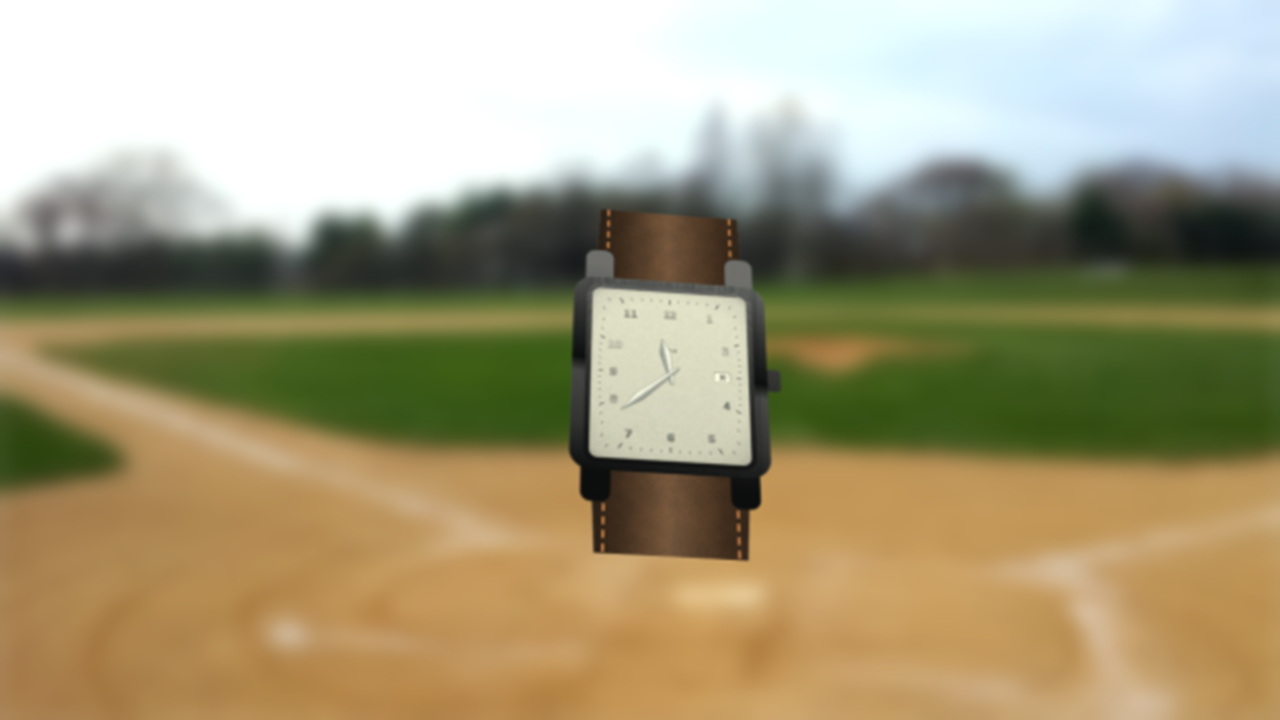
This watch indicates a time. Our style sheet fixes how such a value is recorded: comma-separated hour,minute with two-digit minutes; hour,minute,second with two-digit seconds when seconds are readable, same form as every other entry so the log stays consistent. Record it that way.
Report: 11,38
